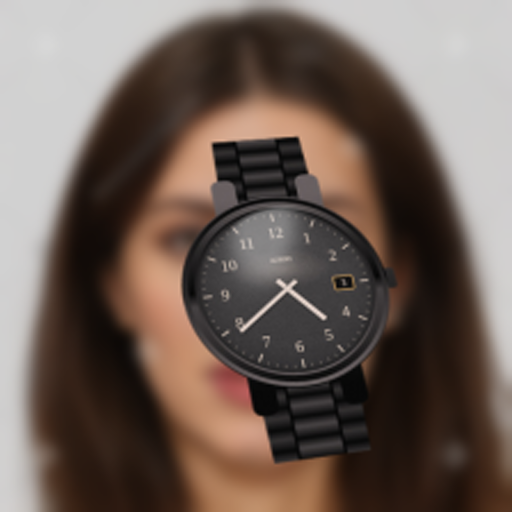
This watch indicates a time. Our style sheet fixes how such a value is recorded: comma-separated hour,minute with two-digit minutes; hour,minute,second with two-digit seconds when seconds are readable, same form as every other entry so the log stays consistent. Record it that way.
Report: 4,39
